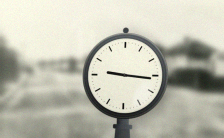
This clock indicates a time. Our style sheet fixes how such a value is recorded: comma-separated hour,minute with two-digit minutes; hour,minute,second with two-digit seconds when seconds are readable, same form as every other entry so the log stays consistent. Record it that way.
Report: 9,16
